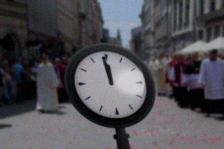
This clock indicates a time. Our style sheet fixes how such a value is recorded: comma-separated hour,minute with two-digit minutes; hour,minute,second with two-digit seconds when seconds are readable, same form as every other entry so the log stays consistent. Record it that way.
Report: 11,59
